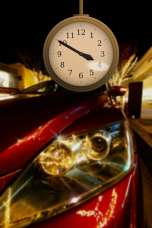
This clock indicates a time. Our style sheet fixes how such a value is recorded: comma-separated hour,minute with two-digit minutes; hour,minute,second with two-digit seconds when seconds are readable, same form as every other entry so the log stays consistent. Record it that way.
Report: 3,50
